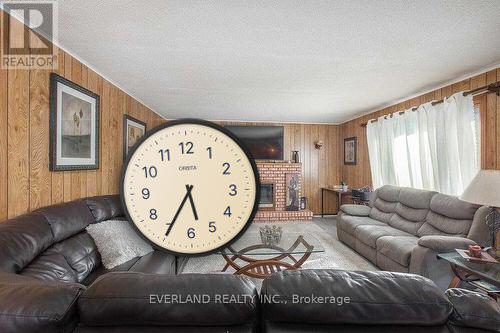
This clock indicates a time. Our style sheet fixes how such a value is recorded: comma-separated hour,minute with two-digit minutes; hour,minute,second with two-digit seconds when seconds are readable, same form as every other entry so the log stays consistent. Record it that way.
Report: 5,35
